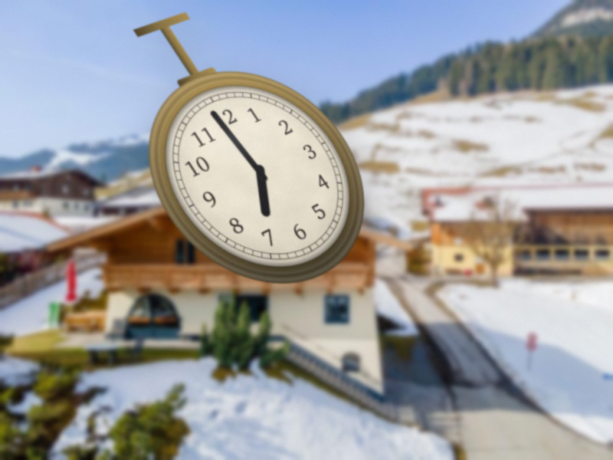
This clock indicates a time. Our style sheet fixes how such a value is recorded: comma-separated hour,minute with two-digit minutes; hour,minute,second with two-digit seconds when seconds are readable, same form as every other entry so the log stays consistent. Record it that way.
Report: 6,59
